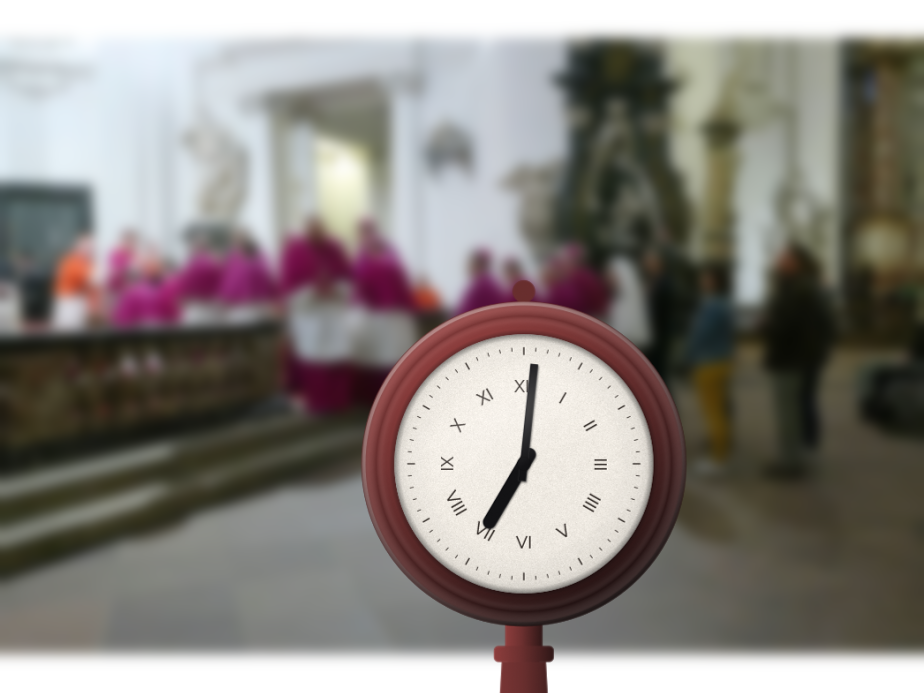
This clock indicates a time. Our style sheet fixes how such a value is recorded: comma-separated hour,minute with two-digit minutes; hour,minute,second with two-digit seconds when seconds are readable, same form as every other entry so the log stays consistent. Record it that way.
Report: 7,01
